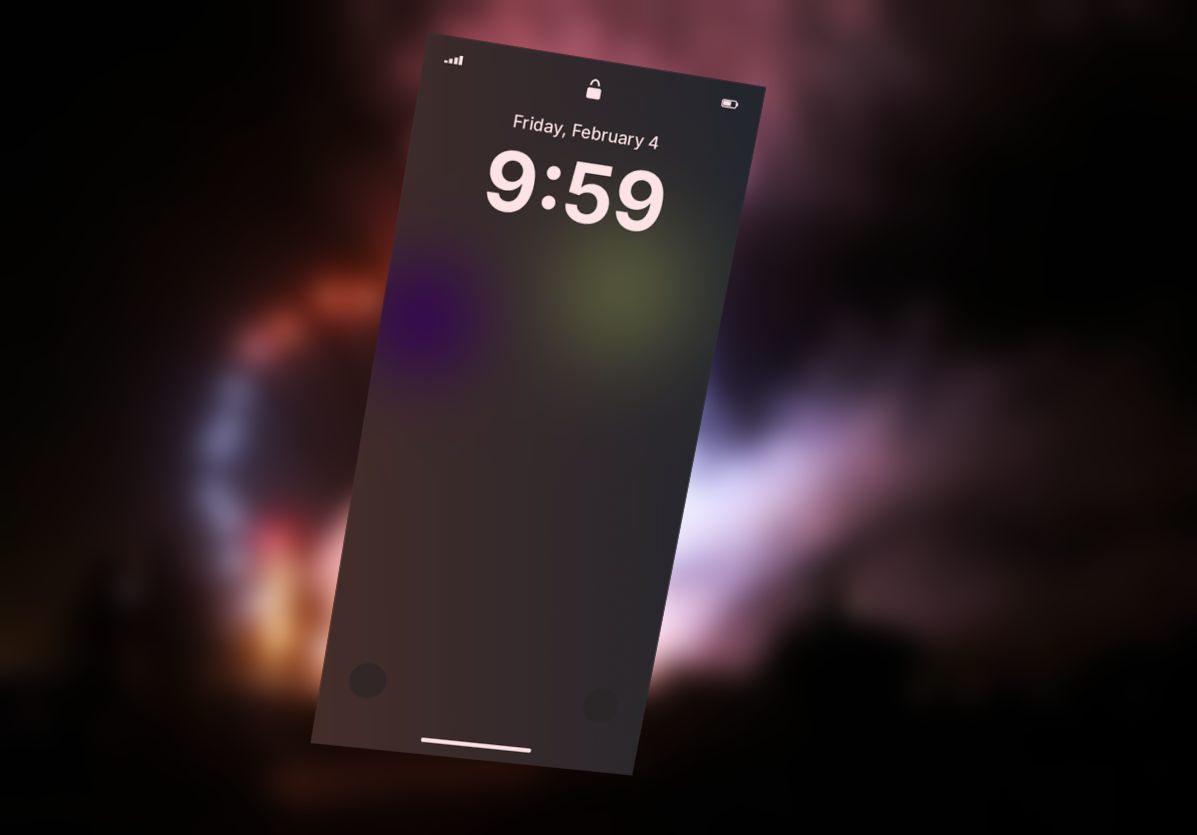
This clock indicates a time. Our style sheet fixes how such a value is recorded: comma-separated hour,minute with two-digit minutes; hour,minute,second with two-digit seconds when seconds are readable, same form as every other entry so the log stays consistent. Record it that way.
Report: 9,59
